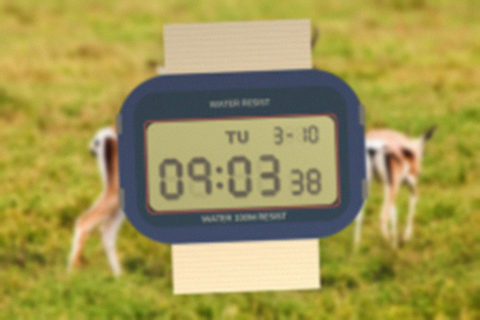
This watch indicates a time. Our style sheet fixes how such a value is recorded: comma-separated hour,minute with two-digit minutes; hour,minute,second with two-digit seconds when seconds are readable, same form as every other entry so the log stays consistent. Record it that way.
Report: 9,03,38
